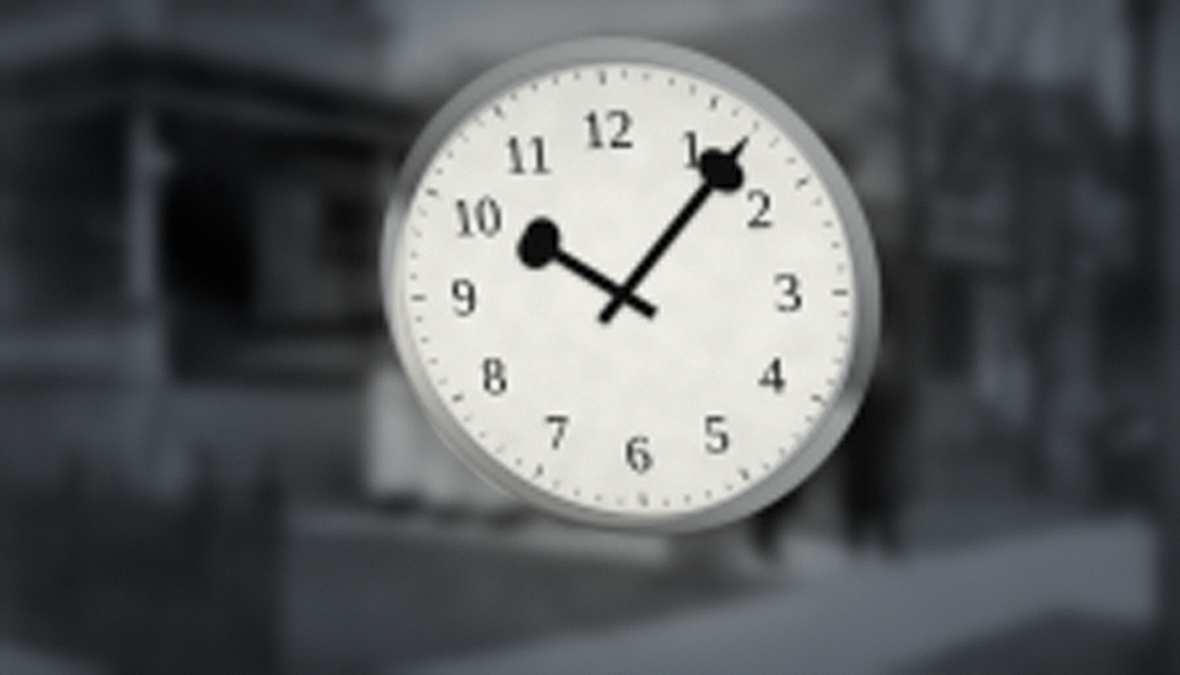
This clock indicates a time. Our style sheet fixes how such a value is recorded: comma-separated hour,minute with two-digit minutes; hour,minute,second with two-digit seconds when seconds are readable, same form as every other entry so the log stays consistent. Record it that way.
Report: 10,07
